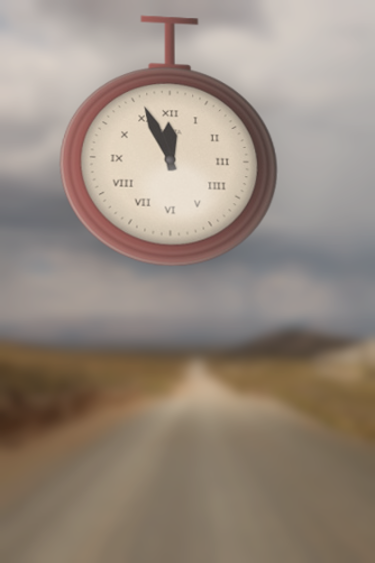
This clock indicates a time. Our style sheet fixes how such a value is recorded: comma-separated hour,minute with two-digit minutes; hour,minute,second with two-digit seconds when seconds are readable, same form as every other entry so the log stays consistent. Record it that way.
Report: 11,56
